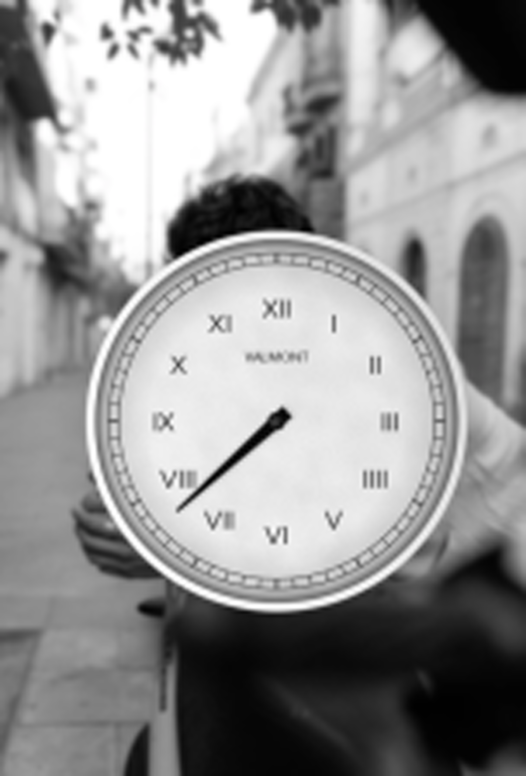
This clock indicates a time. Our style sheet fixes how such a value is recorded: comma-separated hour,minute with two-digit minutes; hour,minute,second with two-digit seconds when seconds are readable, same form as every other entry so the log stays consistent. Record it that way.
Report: 7,38
